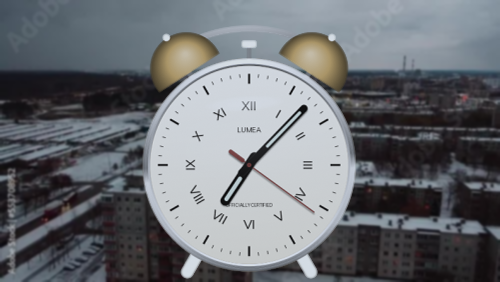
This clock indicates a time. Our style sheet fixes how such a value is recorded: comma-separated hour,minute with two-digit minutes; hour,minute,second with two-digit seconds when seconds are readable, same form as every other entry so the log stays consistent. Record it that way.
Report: 7,07,21
